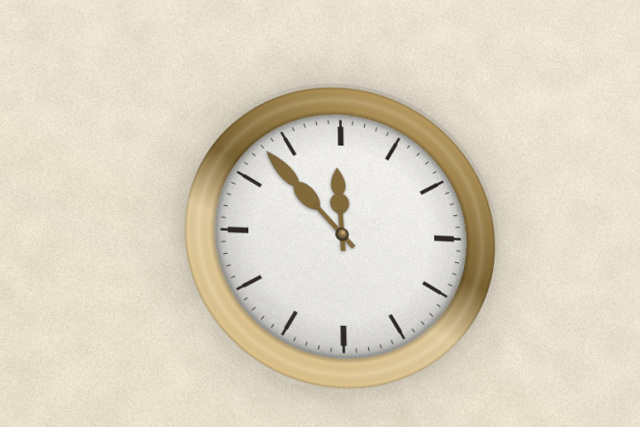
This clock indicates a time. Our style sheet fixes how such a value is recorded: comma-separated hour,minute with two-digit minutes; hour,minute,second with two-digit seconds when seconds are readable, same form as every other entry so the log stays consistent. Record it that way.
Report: 11,53
